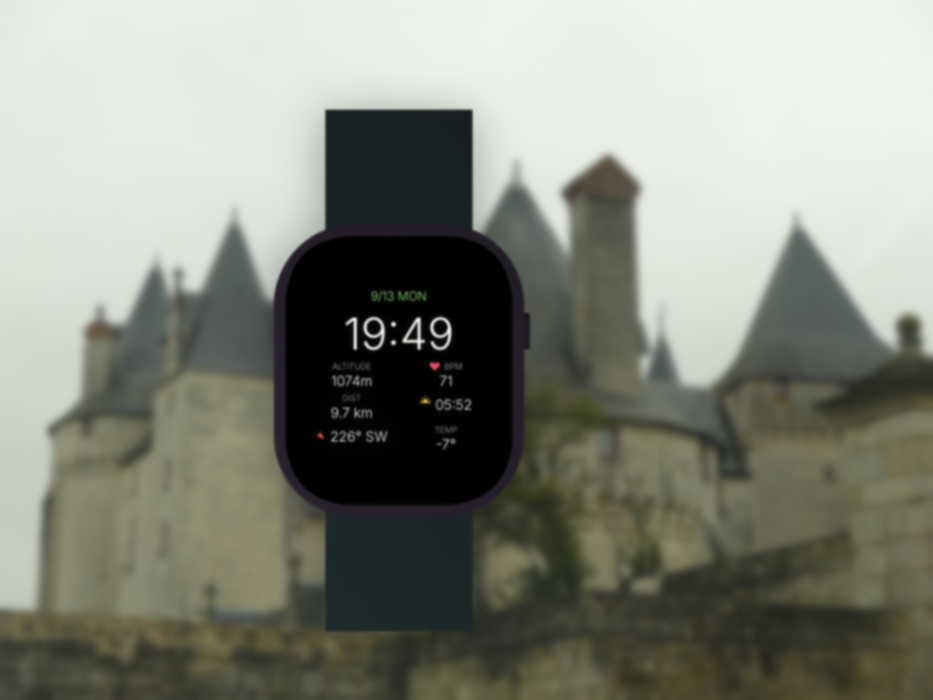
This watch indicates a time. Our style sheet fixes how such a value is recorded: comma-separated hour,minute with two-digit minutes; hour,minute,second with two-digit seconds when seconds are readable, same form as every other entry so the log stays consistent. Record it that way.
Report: 19,49
